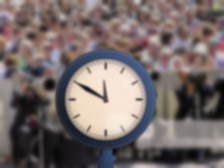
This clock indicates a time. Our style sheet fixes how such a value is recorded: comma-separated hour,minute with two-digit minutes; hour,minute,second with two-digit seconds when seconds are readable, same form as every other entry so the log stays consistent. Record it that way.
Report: 11,50
